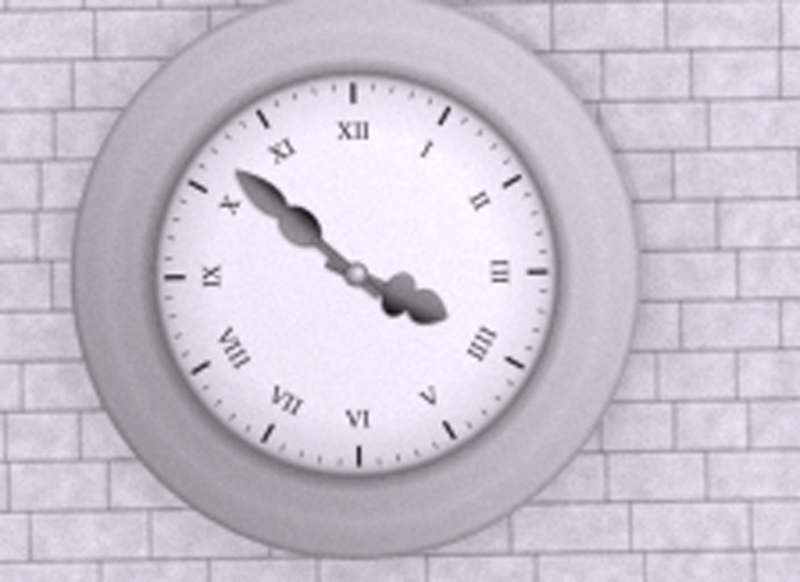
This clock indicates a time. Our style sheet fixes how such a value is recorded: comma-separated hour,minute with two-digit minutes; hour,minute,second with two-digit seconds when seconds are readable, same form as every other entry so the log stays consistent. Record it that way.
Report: 3,52
